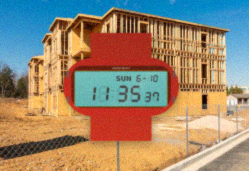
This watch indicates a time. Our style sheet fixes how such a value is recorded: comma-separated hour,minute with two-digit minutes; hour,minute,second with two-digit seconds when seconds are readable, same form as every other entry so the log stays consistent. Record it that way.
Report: 11,35,37
